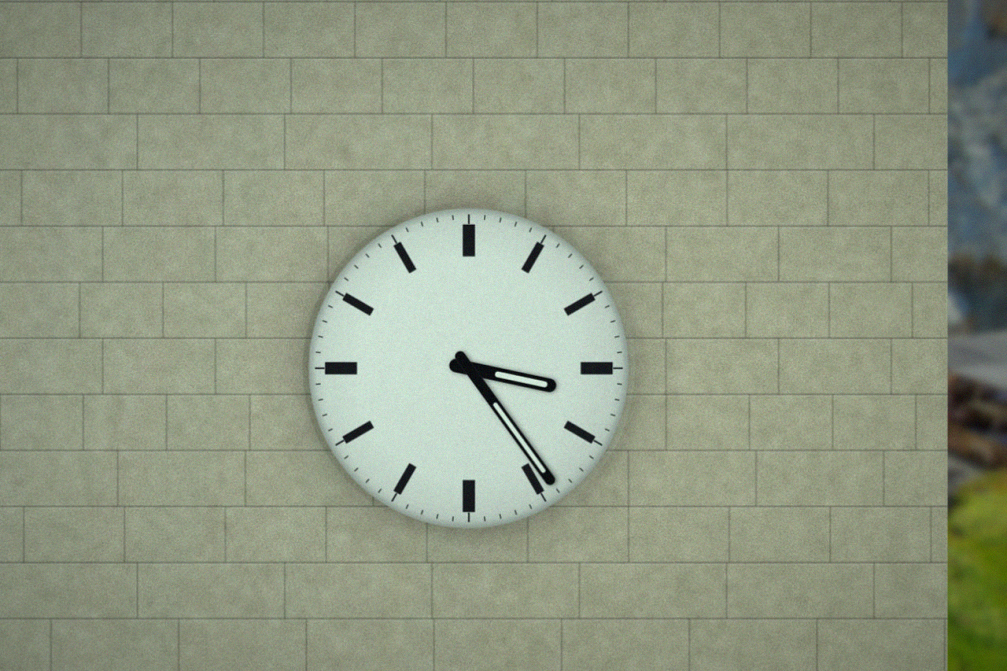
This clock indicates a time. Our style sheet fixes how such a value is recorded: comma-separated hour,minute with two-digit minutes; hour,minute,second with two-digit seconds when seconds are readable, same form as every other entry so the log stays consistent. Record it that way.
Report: 3,24
